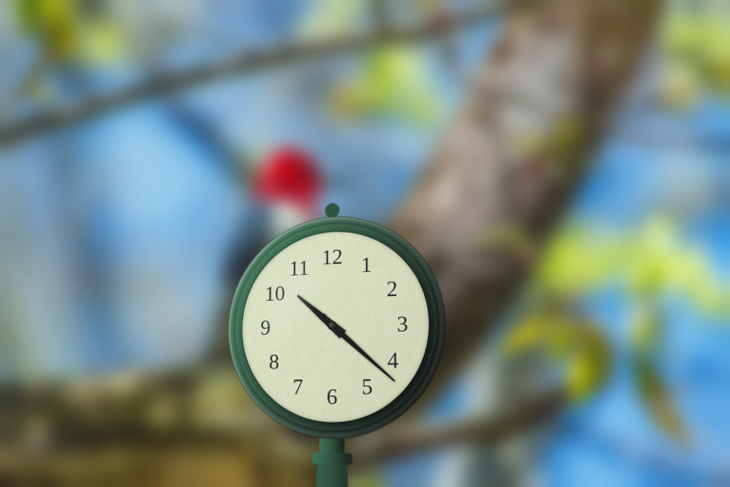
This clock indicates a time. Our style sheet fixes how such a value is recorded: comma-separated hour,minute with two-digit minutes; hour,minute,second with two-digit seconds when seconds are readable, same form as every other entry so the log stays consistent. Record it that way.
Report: 10,22
